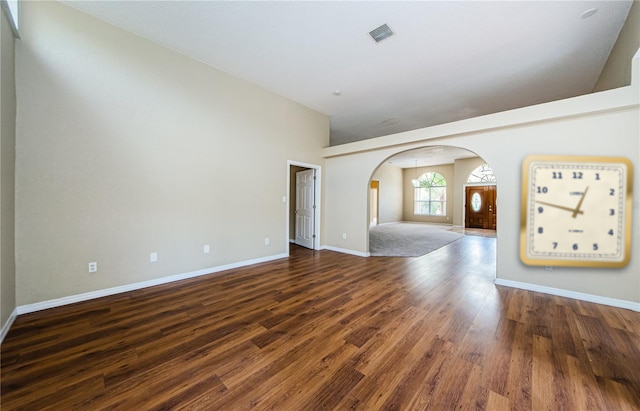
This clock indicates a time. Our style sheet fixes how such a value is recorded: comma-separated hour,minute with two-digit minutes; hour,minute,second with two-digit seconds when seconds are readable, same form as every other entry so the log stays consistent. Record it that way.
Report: 12,47
